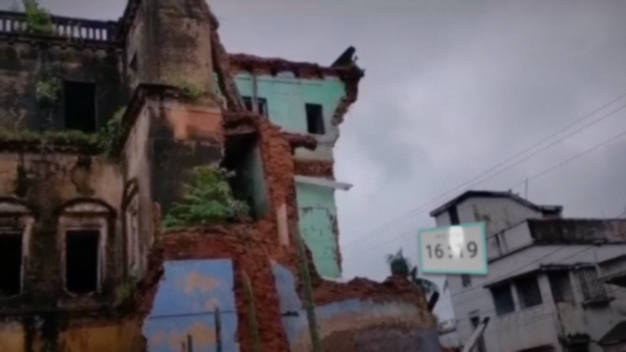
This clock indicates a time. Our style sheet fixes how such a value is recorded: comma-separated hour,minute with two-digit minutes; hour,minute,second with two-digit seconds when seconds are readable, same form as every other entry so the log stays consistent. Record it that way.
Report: 16,19
